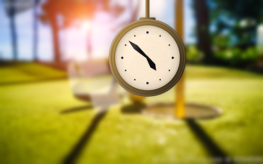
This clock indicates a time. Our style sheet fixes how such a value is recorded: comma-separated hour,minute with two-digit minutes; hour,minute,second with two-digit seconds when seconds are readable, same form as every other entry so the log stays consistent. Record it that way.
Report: 4,52
